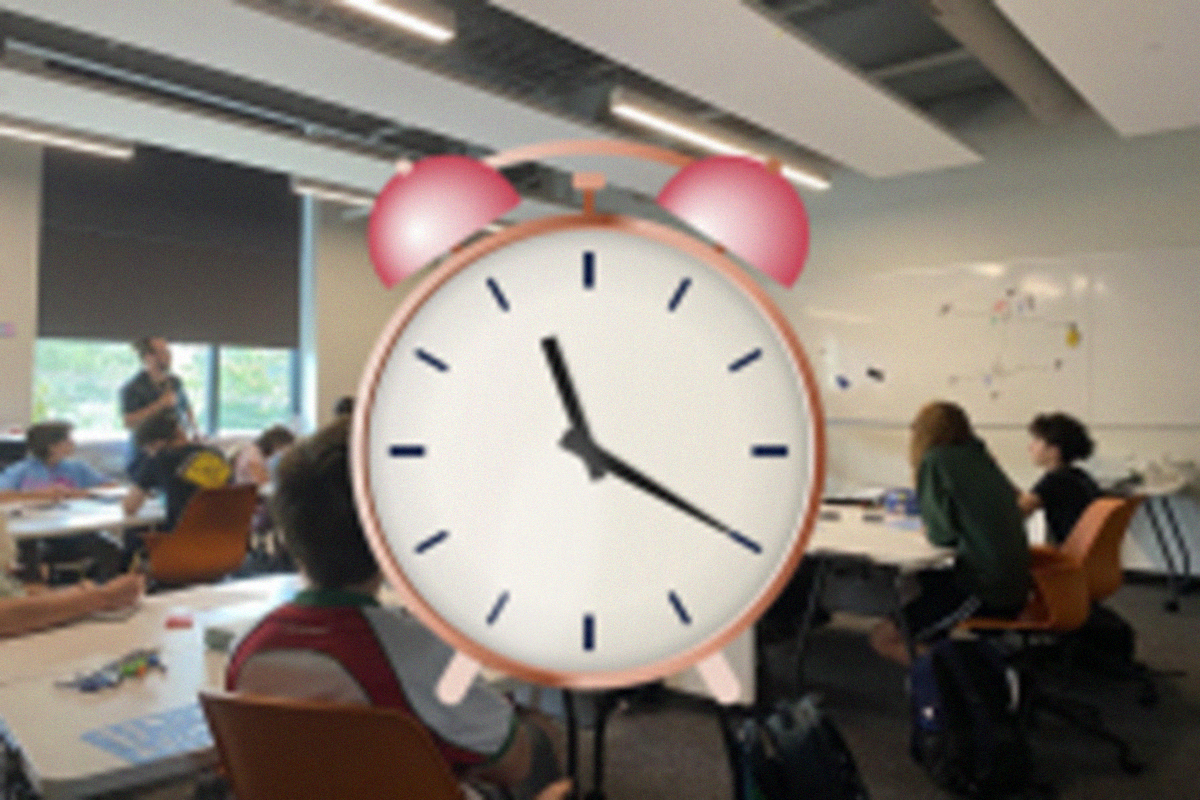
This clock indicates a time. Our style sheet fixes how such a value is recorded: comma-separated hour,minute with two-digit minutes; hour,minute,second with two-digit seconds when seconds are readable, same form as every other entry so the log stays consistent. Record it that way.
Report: 11,20
